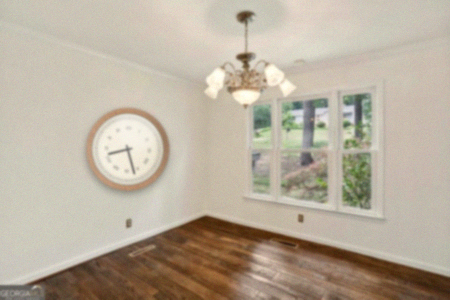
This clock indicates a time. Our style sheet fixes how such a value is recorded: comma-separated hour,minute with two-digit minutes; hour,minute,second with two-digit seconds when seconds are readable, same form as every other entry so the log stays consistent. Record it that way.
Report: 8,27
